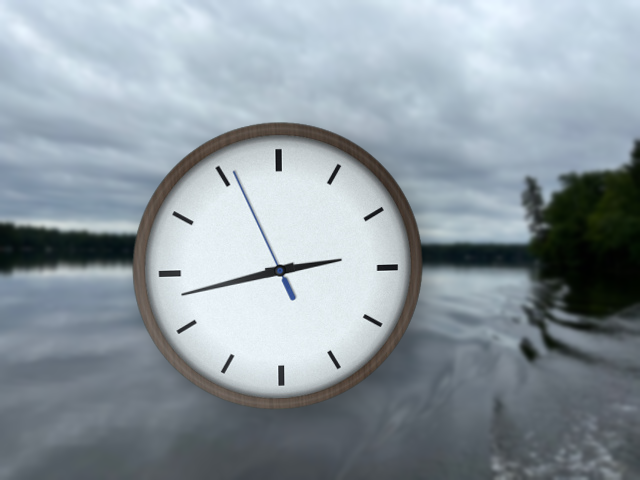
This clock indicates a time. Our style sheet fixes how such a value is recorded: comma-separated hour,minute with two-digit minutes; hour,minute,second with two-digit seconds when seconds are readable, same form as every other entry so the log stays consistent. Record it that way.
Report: 2,42,56
